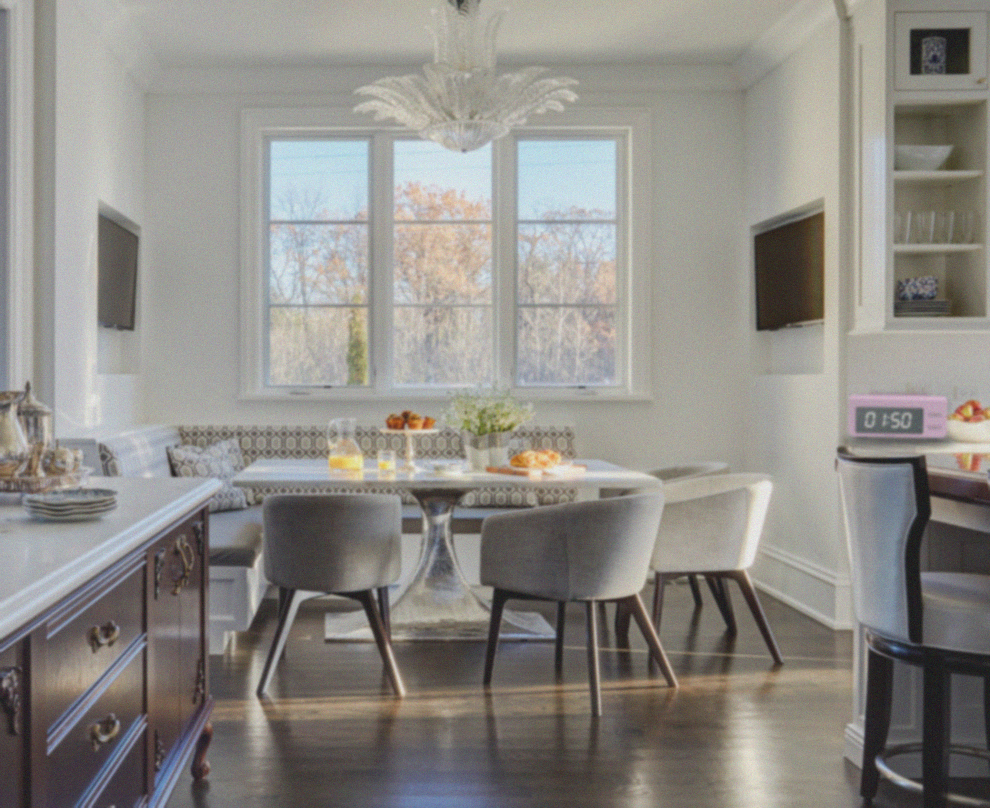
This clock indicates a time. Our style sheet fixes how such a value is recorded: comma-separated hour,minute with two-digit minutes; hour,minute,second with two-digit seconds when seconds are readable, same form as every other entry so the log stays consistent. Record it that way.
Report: 1,50
